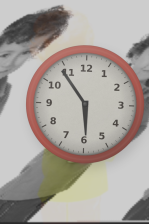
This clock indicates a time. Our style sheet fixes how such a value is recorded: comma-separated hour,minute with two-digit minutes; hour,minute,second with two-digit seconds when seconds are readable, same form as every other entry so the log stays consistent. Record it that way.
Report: 5,54
